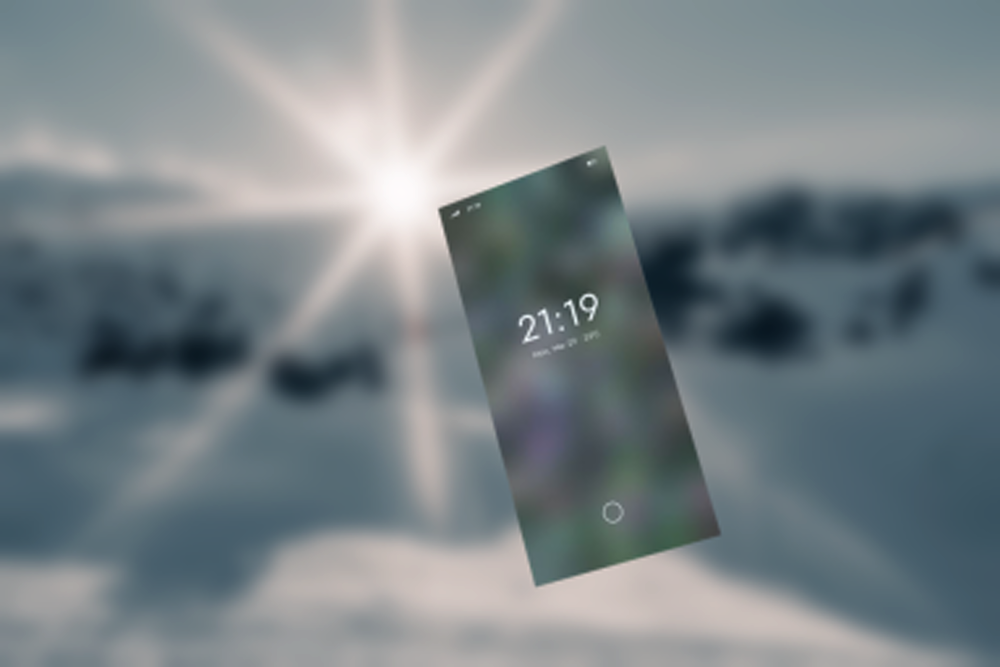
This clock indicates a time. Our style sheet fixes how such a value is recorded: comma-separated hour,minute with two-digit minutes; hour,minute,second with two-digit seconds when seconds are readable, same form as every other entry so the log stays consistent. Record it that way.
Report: 21,19
